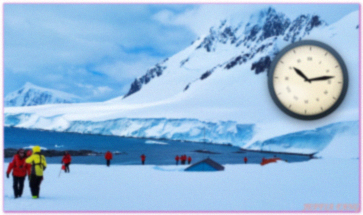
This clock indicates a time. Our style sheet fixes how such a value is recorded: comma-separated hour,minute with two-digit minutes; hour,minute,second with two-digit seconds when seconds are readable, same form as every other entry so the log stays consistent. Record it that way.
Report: 10,13
